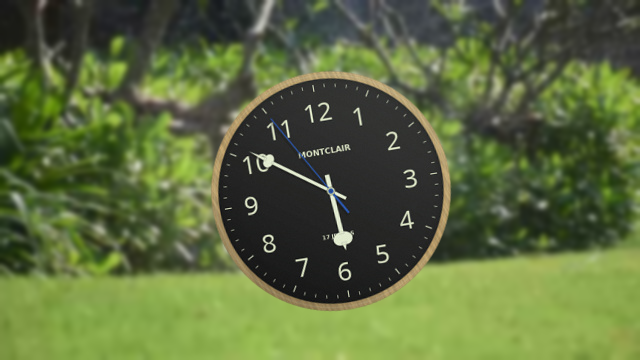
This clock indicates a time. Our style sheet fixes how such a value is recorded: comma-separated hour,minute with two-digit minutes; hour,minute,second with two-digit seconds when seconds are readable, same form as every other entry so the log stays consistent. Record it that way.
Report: 5,50,55
